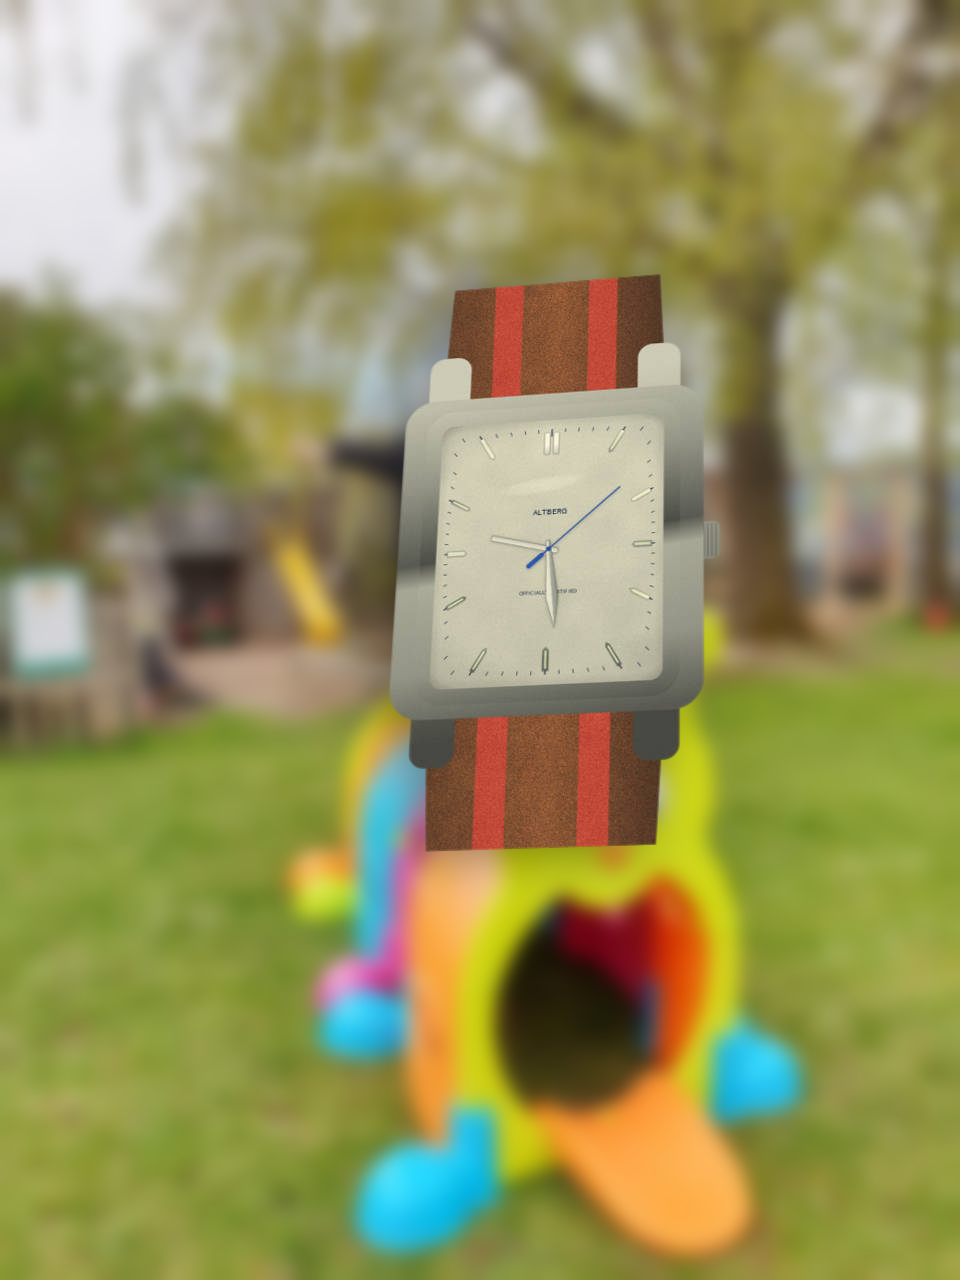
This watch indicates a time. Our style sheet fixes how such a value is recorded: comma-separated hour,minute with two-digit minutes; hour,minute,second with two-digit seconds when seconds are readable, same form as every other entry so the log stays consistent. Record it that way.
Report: 9,29,08
